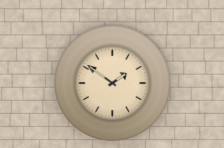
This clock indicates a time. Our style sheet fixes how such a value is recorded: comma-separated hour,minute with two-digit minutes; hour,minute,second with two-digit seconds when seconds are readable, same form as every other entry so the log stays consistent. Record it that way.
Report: 1,51
